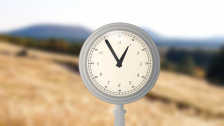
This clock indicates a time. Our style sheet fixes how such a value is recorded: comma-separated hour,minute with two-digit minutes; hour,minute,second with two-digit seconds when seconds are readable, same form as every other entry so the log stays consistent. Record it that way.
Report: 12,55
